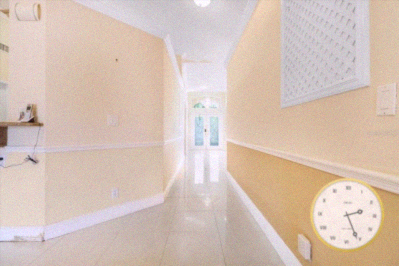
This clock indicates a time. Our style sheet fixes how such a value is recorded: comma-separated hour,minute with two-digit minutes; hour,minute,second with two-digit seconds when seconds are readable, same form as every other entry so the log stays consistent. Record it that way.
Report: 2,26
